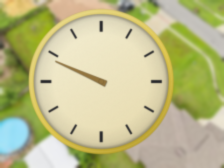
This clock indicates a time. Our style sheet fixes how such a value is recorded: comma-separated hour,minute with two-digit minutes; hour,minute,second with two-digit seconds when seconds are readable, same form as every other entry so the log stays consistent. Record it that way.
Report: 9,49
